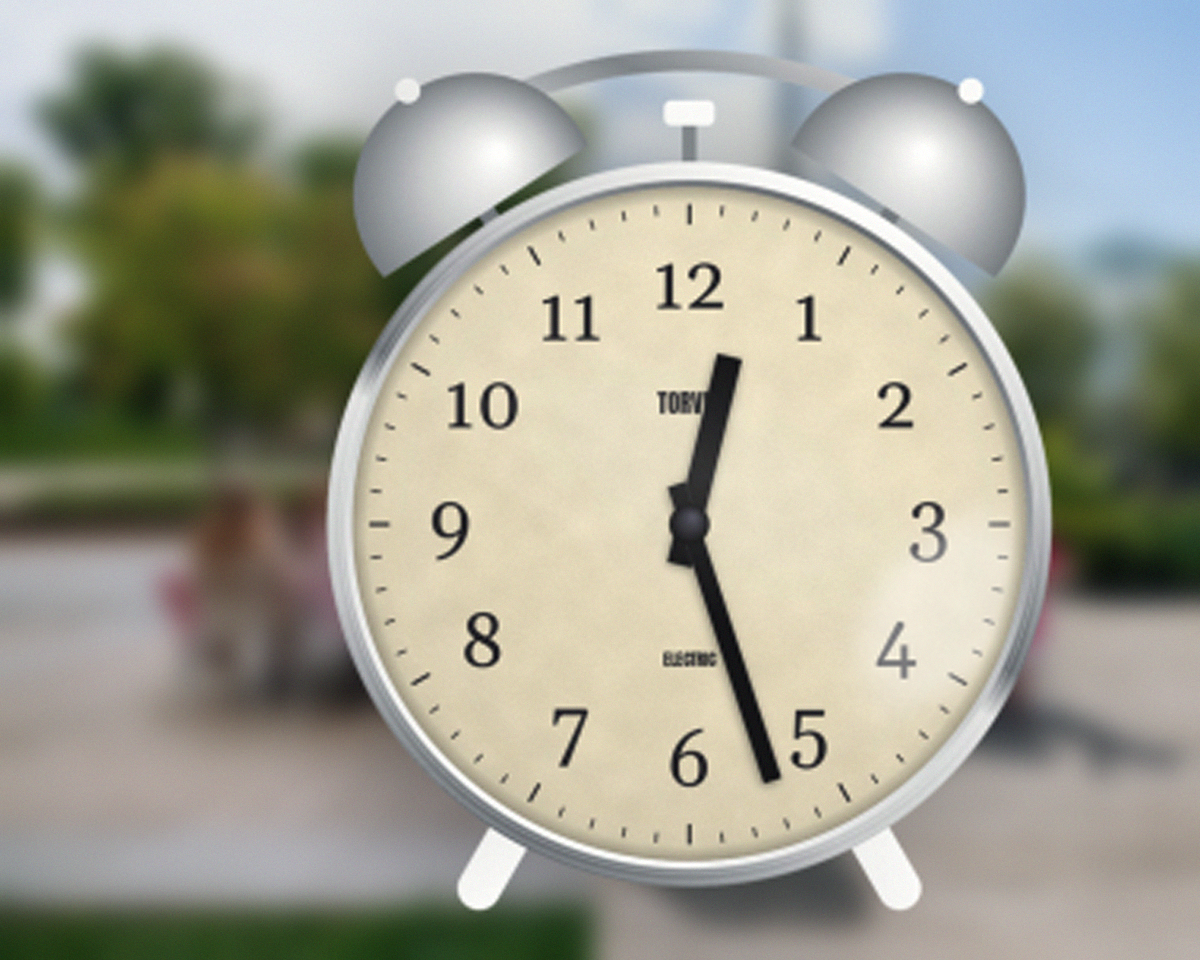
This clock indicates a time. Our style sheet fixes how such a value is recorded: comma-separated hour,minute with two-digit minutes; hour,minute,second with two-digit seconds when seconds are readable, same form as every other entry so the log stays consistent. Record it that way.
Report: 12,27
